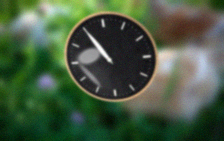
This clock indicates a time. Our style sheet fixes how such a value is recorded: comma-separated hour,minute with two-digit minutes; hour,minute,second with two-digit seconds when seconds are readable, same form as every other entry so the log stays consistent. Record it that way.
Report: 10,55
